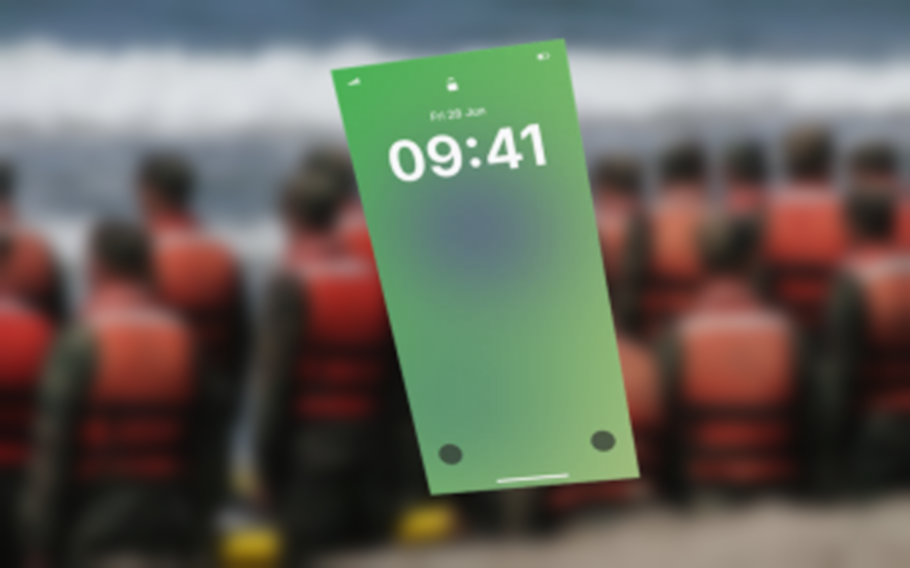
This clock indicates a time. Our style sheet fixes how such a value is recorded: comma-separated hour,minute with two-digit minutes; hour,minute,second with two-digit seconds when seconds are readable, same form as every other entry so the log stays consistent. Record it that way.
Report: 9,41
